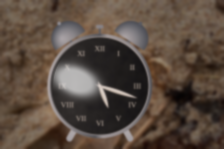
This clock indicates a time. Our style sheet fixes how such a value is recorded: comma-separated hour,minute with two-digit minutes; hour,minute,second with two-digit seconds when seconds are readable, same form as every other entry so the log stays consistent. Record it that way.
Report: 5,18
